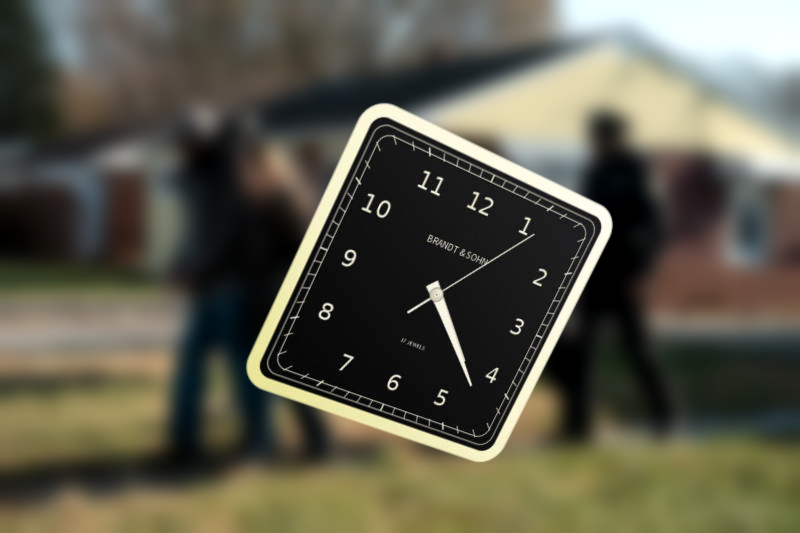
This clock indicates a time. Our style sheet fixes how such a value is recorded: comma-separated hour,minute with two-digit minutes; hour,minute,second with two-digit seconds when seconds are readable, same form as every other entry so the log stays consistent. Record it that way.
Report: 4,22,06
